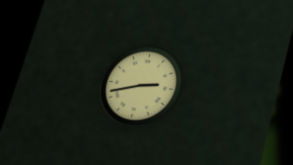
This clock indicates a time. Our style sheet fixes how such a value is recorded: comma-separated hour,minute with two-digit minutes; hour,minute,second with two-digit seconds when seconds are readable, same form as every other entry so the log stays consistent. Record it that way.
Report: 2,42
